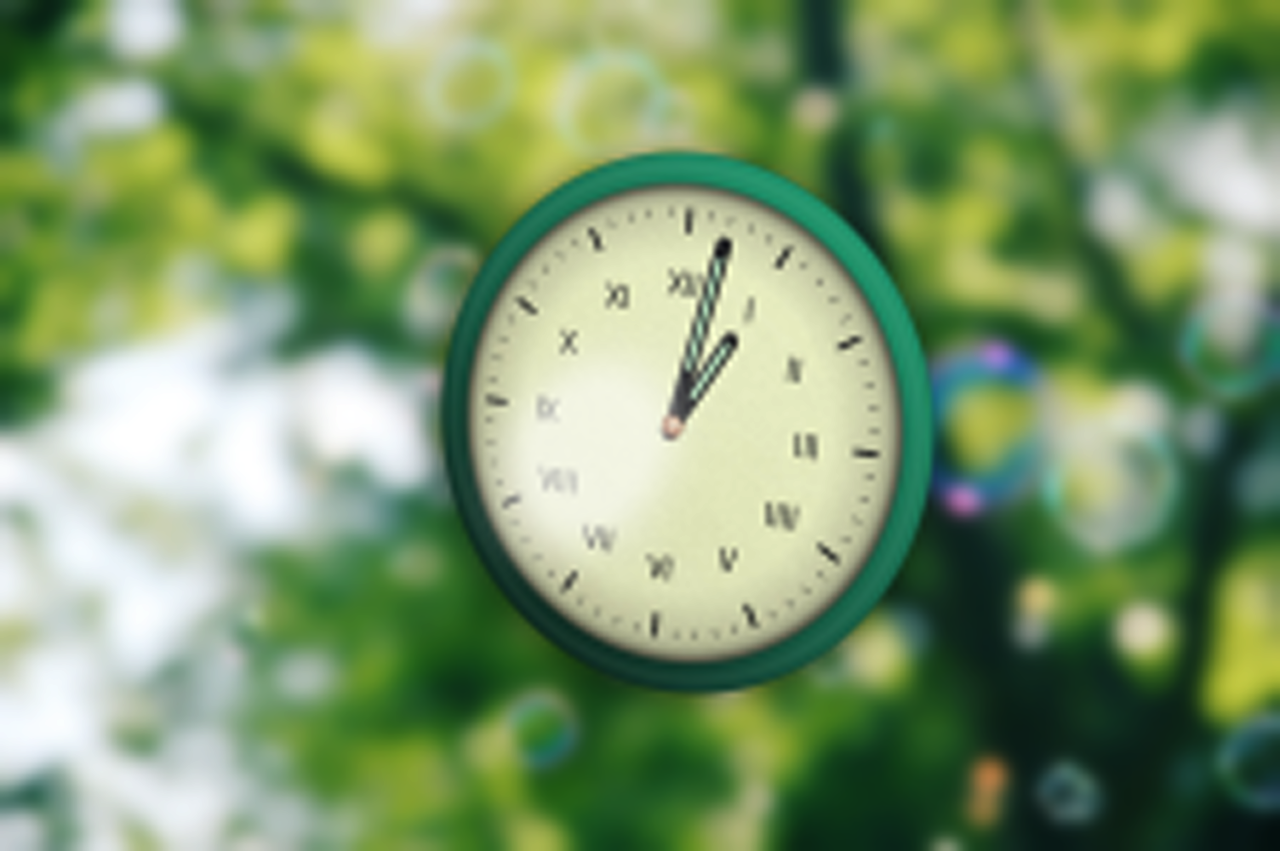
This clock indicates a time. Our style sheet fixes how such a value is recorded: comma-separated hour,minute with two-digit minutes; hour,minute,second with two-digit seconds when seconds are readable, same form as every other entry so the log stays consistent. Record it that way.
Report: 1,02
